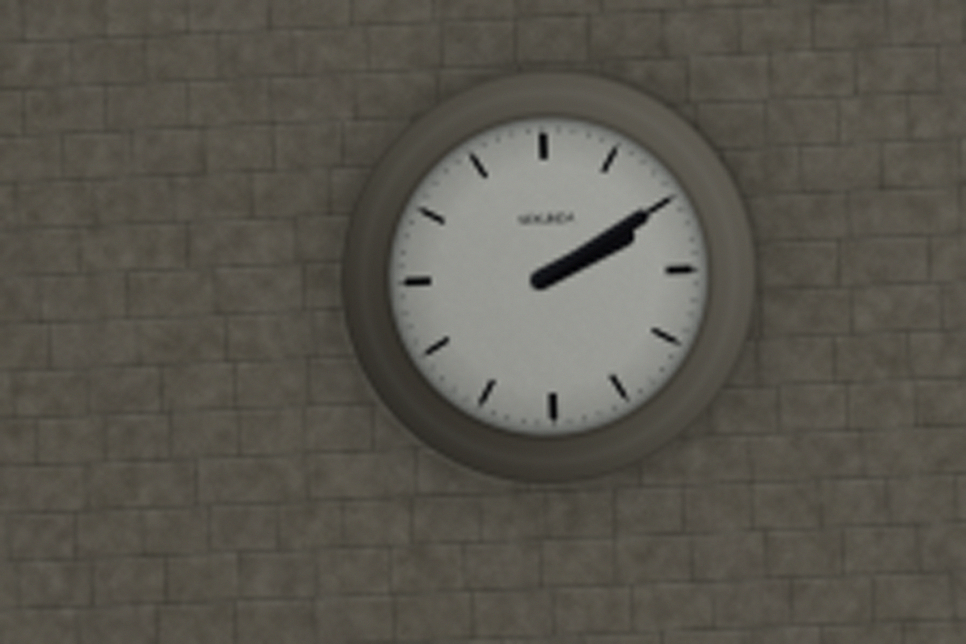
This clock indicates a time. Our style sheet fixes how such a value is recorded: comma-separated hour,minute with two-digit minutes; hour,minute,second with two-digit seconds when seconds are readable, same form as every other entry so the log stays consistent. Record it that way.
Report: 2,10
